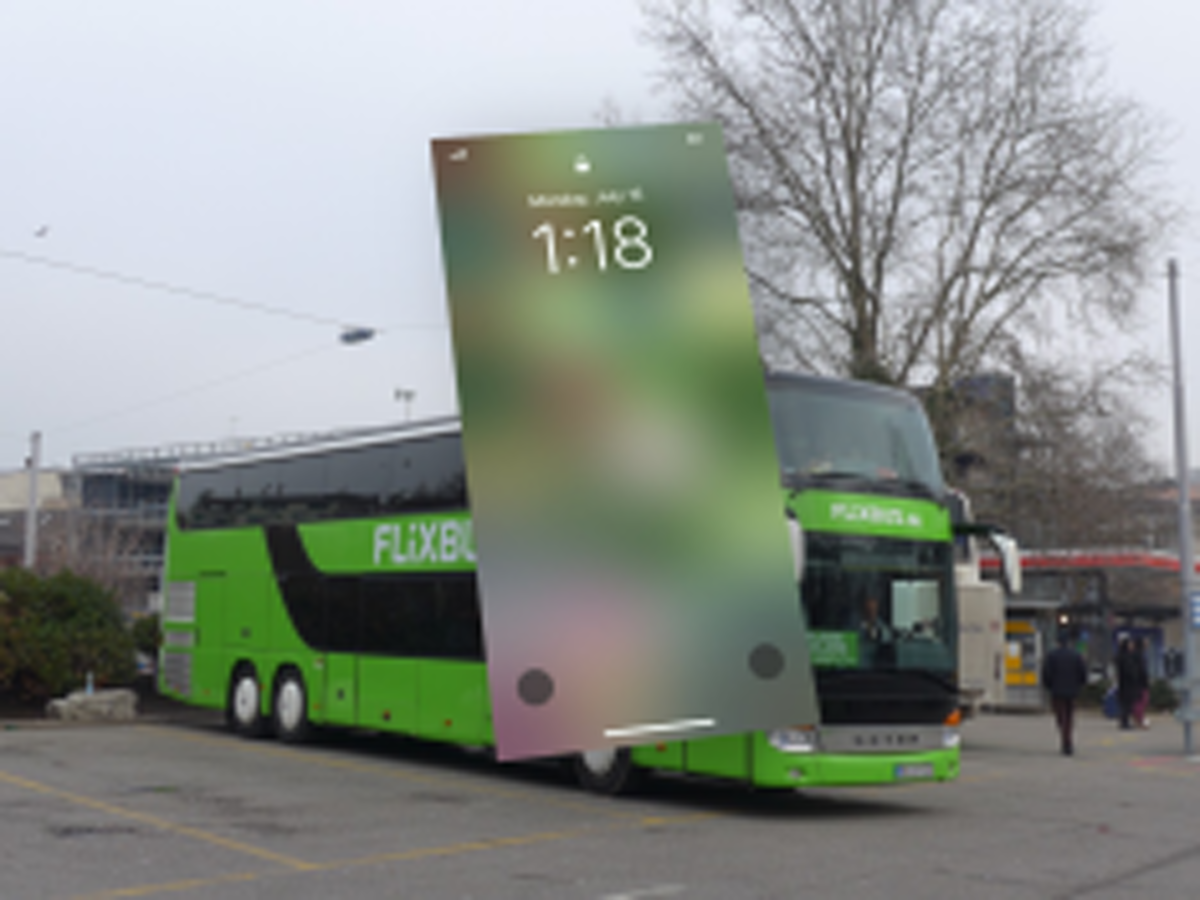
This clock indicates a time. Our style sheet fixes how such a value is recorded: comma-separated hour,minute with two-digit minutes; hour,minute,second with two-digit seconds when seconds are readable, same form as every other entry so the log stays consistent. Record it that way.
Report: 1,18
